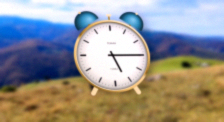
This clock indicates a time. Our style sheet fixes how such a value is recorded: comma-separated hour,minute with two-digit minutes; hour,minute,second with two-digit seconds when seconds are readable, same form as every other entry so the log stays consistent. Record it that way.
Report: 5,15
